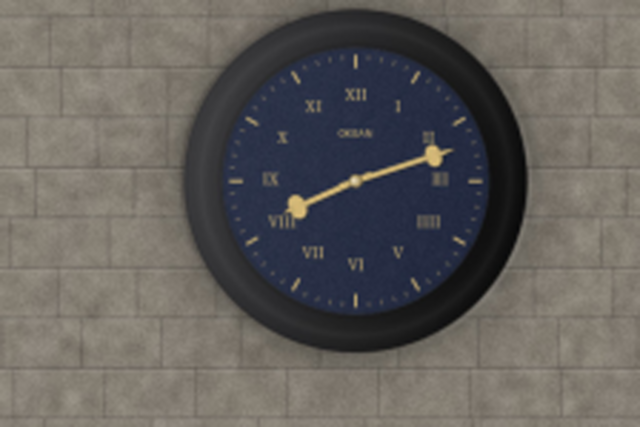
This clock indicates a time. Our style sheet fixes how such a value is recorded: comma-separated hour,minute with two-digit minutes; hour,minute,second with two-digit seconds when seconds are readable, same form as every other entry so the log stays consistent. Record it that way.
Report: 8,12
